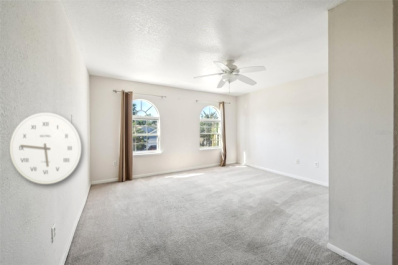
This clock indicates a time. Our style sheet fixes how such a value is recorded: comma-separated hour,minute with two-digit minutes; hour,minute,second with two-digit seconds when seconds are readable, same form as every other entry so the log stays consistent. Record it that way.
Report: 5,46
